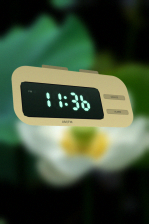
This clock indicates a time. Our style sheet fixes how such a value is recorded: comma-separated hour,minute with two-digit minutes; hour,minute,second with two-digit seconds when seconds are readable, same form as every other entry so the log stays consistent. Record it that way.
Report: 11,36
